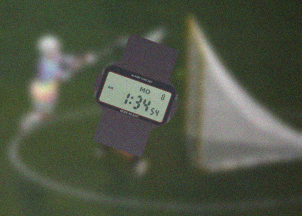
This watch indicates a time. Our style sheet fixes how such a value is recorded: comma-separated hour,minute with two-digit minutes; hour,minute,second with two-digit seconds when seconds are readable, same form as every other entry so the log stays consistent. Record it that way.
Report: 1,34,54
